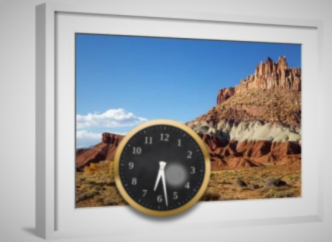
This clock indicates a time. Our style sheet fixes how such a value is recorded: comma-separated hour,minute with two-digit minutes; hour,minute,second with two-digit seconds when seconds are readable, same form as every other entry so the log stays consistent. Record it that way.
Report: 6,28
